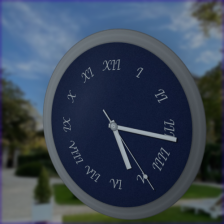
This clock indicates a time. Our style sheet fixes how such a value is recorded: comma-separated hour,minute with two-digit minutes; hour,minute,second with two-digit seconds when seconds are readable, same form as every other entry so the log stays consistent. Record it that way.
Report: 5,16,24
